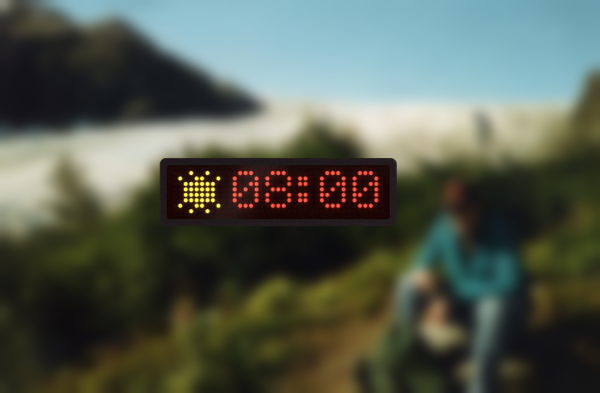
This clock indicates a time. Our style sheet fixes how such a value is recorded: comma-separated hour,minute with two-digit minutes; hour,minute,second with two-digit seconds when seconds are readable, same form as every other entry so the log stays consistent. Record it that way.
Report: 8,00
